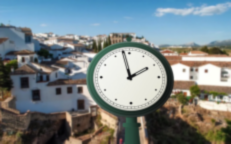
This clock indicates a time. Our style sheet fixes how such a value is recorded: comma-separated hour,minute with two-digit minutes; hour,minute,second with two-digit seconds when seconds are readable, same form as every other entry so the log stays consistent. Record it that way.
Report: 1,58
